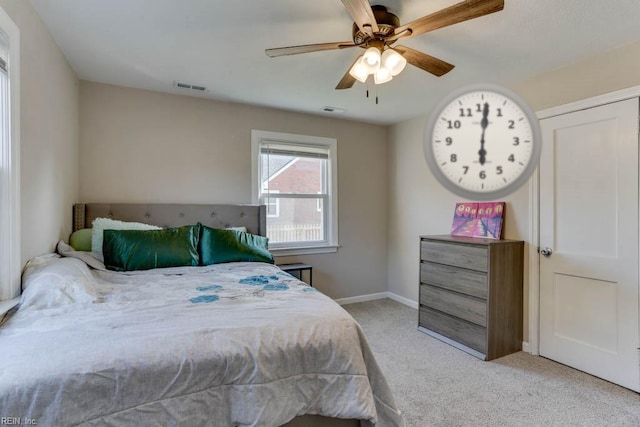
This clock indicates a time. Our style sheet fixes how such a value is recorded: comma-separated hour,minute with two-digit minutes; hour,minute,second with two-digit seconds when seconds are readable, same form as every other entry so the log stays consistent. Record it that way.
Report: 6,01
